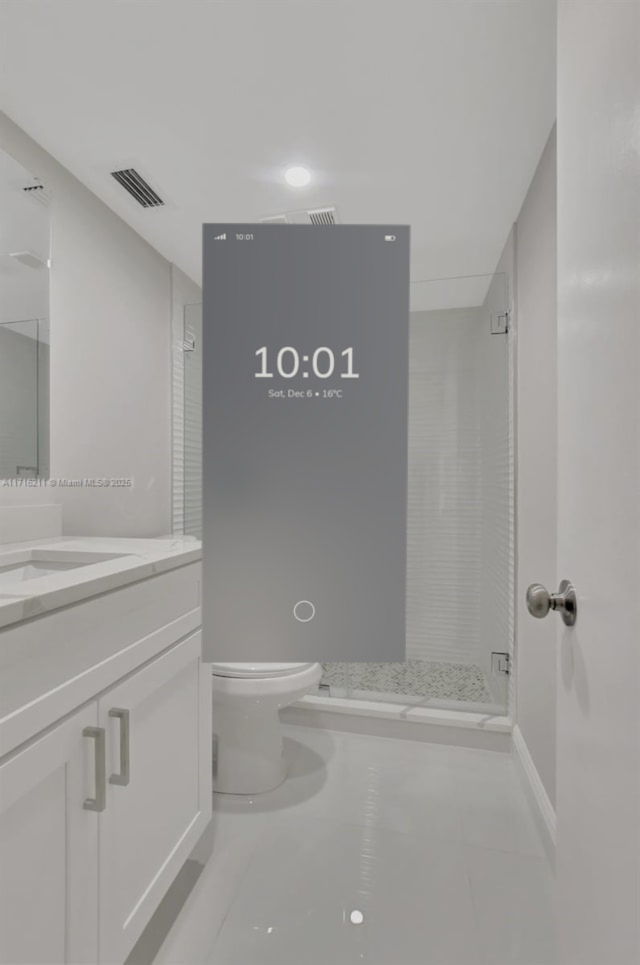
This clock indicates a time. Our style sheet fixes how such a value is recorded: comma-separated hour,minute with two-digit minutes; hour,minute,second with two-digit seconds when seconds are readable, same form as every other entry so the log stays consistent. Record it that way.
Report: 10,01
